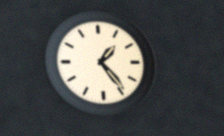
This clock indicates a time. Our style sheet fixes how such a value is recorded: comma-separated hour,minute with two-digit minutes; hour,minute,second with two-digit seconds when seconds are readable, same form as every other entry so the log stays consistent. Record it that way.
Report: 1,24
